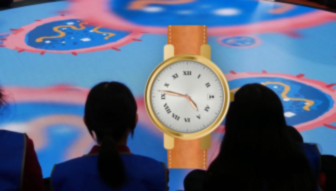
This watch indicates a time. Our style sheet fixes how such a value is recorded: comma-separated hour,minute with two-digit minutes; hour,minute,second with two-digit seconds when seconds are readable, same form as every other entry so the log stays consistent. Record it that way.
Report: 4,47
